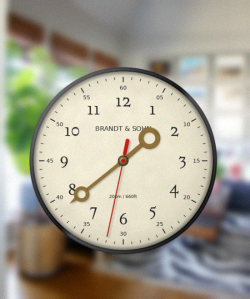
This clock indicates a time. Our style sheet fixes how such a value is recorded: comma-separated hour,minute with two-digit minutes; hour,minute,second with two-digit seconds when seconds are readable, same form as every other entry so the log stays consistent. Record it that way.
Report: 1,38,32
